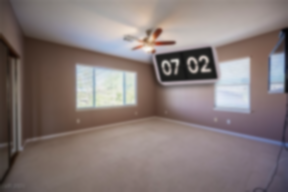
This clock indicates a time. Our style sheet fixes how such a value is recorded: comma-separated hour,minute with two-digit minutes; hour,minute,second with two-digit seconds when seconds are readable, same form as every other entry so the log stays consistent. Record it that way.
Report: 7,02
